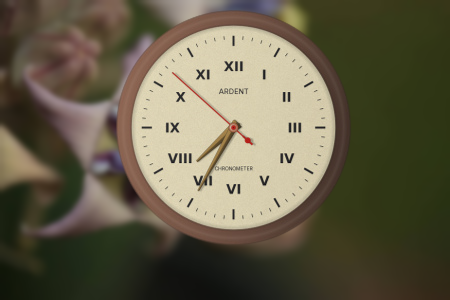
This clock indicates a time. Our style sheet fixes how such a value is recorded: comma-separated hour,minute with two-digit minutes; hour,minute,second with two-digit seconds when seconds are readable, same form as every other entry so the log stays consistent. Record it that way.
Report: 7,34,52
